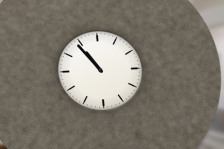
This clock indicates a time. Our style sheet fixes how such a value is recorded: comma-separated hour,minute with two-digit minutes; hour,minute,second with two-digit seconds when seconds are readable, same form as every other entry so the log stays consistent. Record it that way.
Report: 10,54
